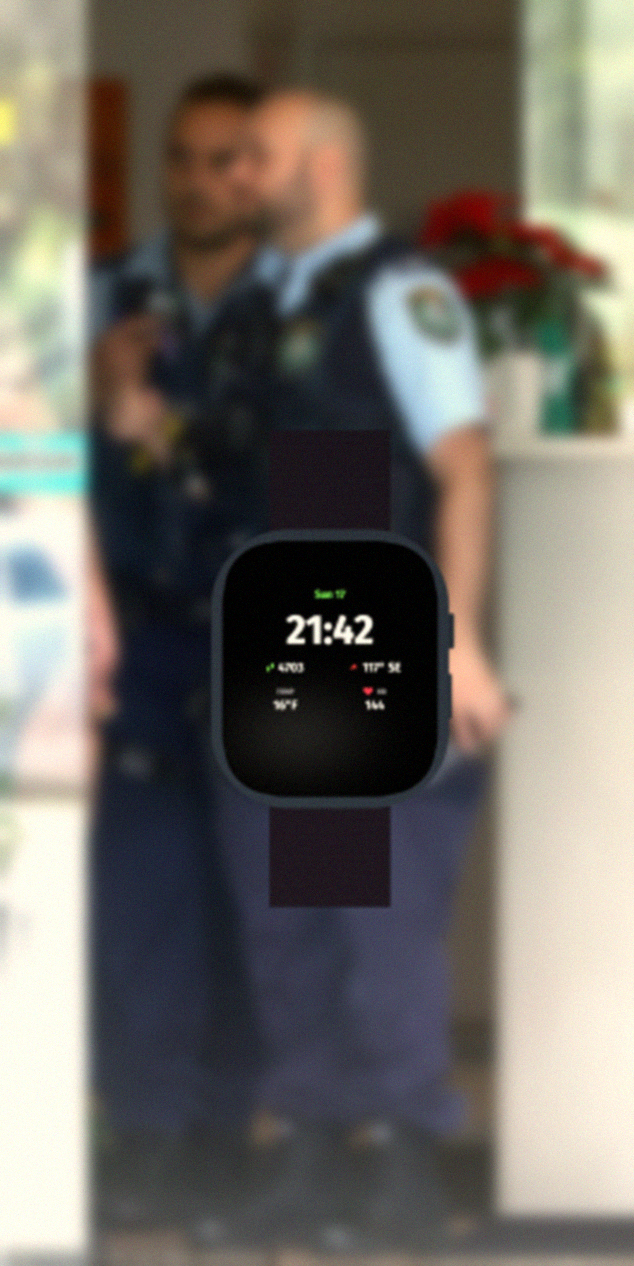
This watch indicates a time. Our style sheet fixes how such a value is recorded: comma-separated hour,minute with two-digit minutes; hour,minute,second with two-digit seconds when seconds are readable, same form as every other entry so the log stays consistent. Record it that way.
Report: 21,42
